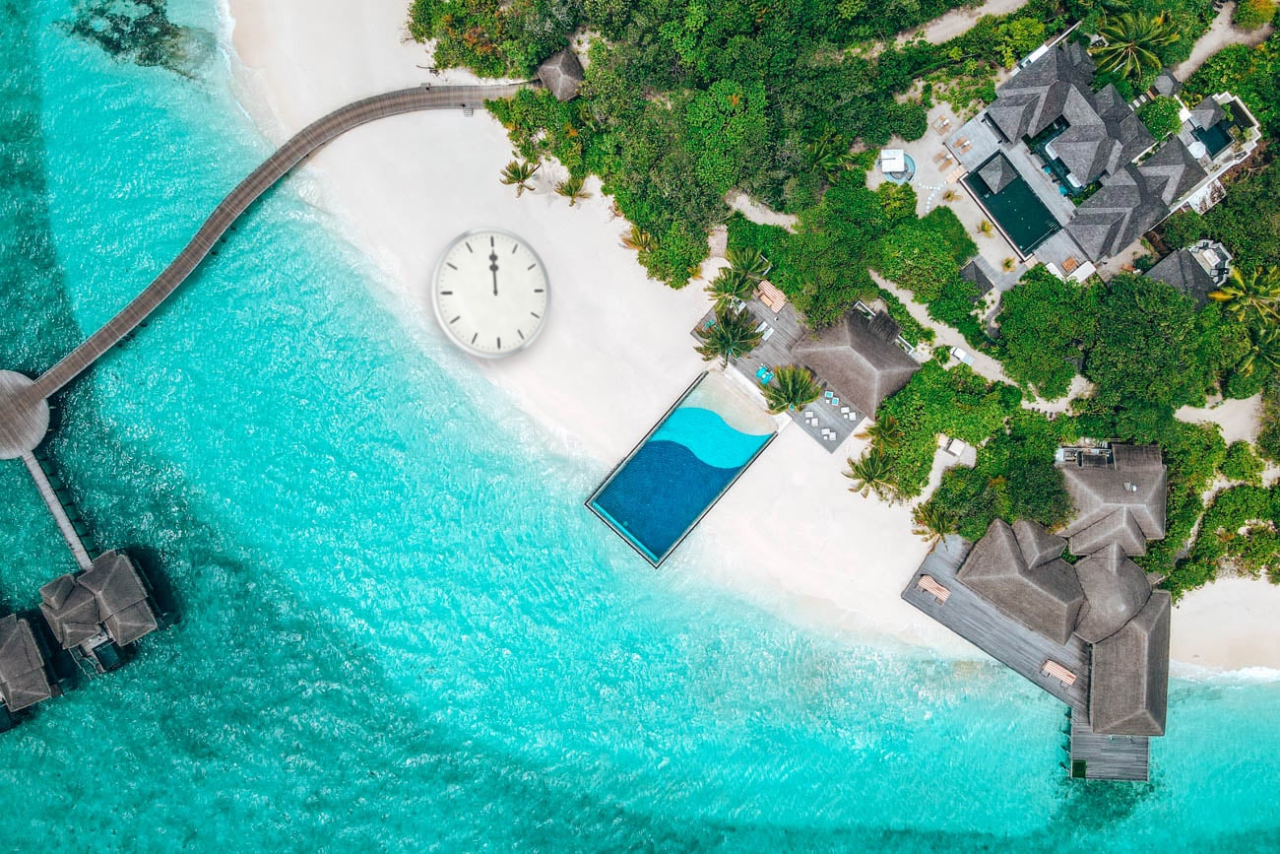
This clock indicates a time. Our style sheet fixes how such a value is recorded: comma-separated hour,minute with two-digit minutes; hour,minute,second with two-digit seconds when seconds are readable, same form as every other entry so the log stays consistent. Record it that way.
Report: 12,00
